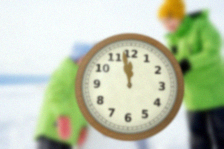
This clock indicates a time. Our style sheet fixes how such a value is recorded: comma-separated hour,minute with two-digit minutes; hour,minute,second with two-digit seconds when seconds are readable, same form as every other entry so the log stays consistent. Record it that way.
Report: 11,58
